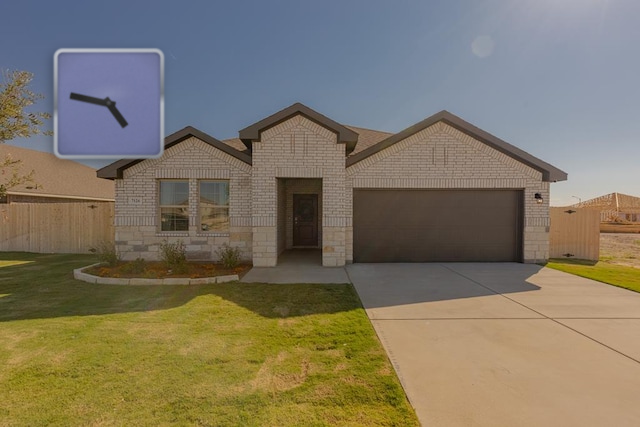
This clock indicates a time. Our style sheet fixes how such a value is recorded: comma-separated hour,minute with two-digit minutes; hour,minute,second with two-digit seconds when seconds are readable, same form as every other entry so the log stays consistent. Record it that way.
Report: 4,47
